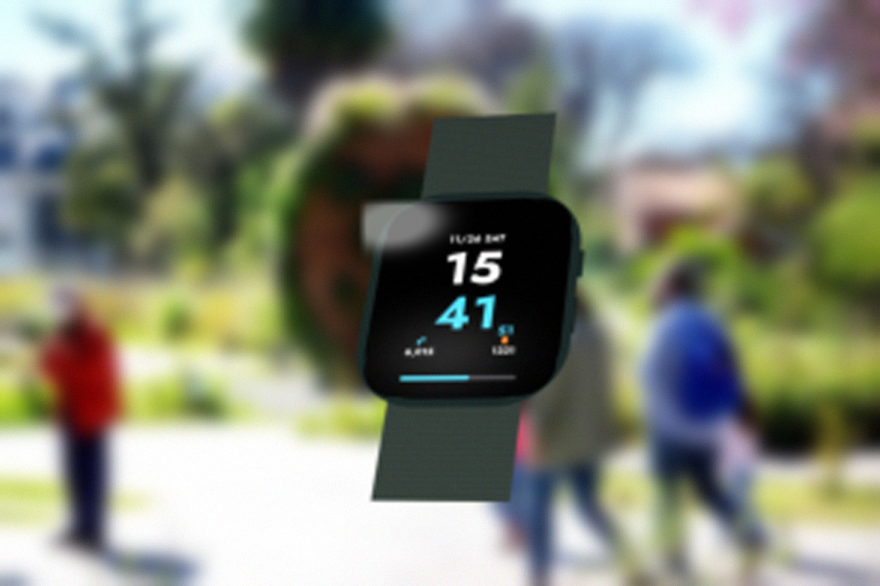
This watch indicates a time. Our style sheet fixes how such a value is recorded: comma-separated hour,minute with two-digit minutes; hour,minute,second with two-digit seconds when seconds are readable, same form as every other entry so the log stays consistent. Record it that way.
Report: 15,41
